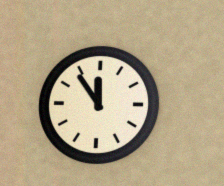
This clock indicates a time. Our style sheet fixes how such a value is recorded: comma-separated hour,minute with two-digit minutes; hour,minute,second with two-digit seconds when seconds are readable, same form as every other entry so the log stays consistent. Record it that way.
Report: 11,54
